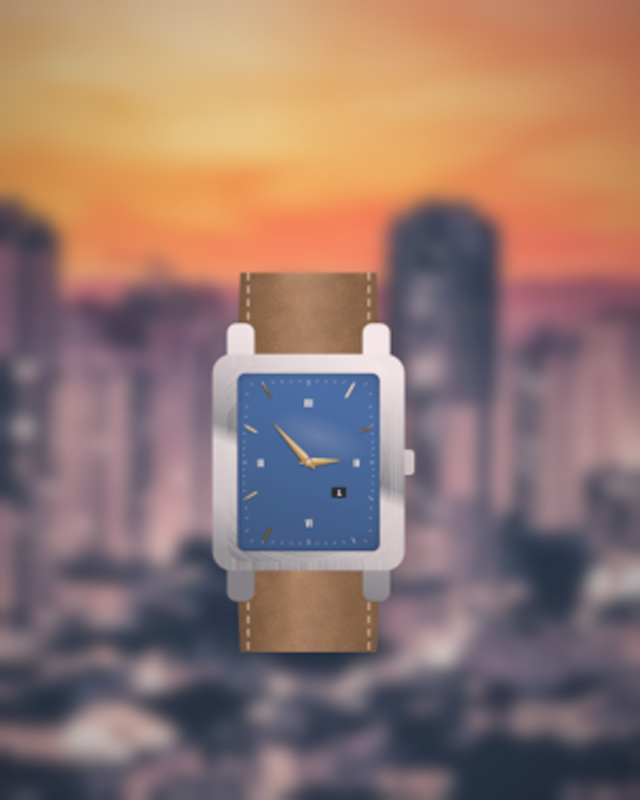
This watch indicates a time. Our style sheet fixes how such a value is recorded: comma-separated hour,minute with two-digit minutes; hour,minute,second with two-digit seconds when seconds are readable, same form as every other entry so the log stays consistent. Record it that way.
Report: 2,53
